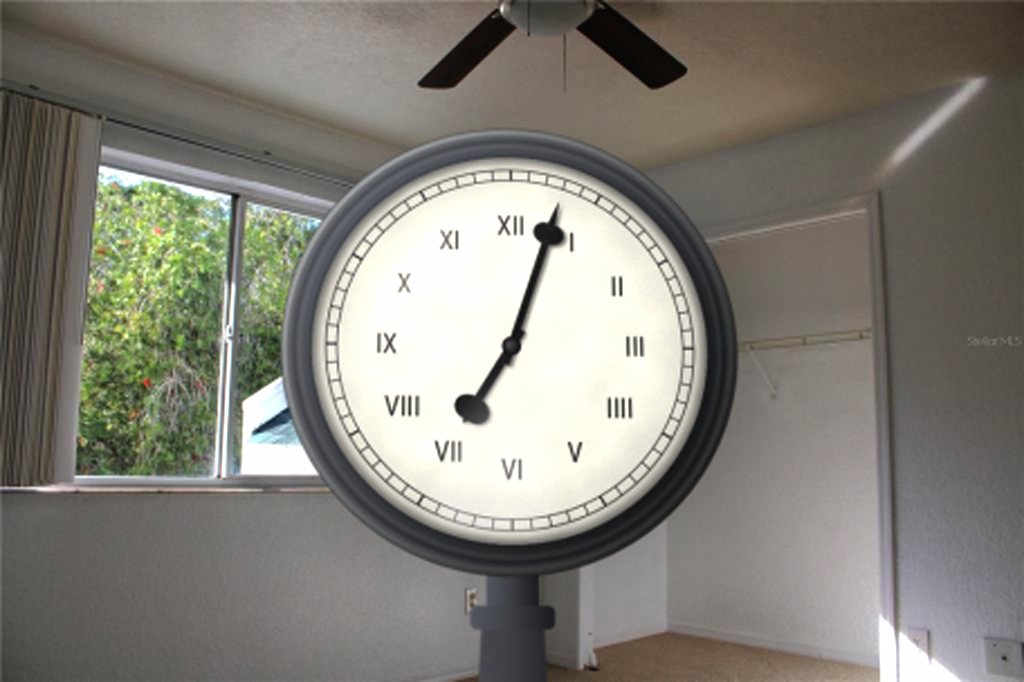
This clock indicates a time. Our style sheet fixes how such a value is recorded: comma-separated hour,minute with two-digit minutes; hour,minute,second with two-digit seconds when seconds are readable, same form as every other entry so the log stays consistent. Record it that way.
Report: 7,03
